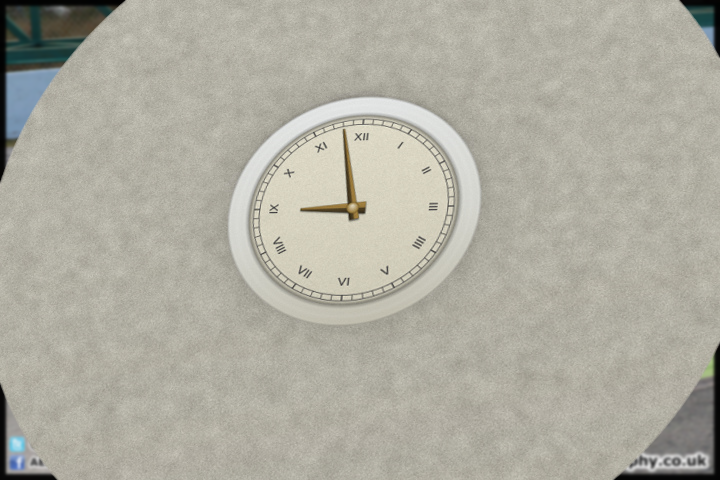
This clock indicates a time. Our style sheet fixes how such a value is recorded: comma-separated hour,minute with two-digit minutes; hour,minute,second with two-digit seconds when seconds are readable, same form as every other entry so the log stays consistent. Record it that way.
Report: 8,58
